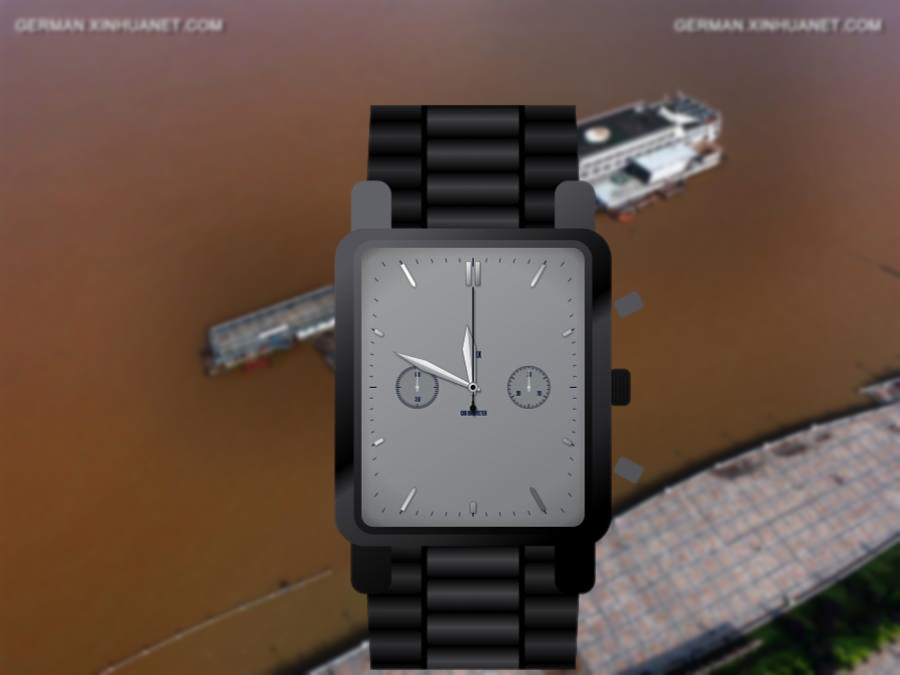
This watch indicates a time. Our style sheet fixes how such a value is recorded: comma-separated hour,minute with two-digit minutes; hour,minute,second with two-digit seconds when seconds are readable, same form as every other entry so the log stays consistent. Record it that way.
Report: 11,49
